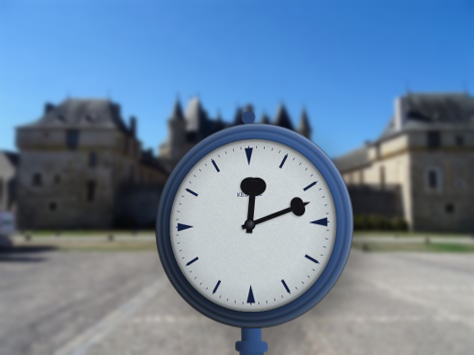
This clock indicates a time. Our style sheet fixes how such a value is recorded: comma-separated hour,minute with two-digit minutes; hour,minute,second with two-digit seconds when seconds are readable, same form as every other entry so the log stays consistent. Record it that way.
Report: 12,12
